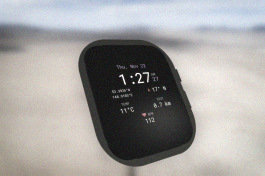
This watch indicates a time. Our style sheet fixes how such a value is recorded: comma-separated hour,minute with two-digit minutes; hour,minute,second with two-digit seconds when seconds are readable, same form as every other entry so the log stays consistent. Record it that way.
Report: 1,27
